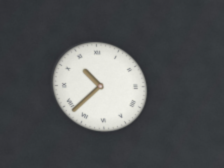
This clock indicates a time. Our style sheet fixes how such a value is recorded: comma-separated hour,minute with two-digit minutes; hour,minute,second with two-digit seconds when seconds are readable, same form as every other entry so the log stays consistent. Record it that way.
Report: 10,38
